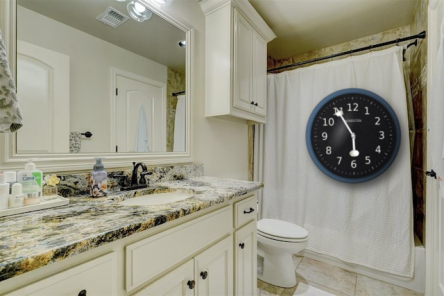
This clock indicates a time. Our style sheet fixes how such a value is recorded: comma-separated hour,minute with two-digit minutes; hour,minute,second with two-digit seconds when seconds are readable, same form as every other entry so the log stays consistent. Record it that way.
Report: 5,55
